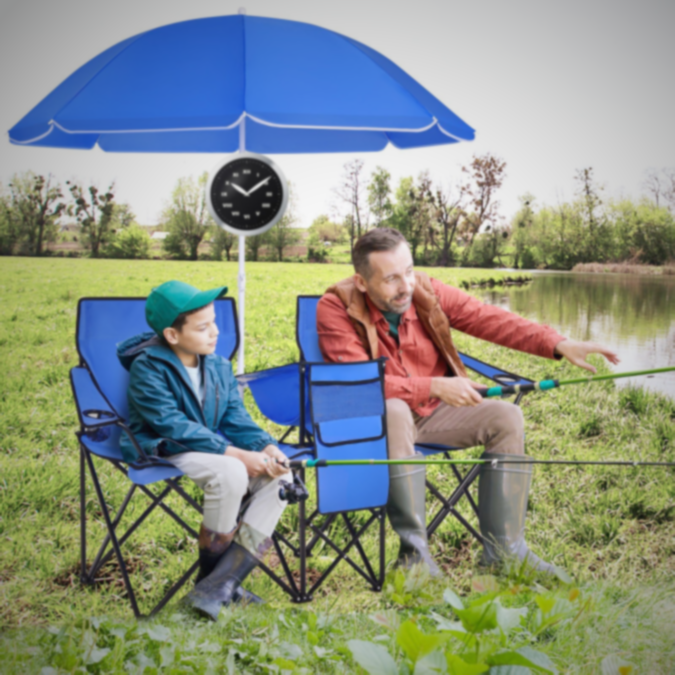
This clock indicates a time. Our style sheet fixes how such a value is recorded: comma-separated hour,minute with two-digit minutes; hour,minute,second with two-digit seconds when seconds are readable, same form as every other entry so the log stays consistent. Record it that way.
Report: 10,09
